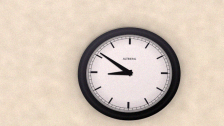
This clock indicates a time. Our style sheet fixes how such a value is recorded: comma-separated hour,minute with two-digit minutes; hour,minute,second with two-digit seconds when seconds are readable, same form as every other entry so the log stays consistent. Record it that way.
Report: 8,51
